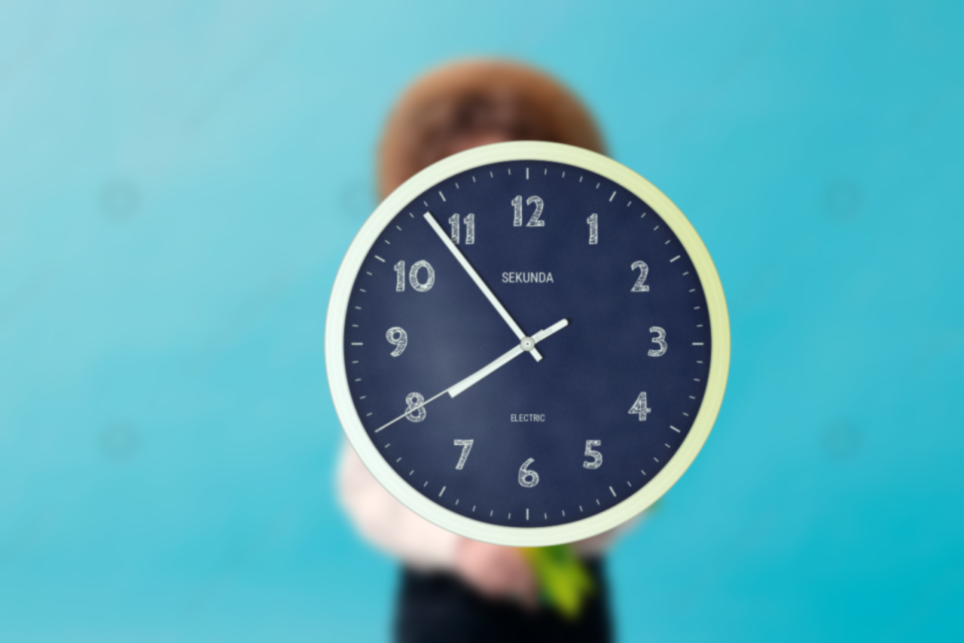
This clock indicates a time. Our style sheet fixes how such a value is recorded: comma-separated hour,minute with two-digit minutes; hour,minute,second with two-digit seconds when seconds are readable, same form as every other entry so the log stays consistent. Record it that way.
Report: 7,53,40
